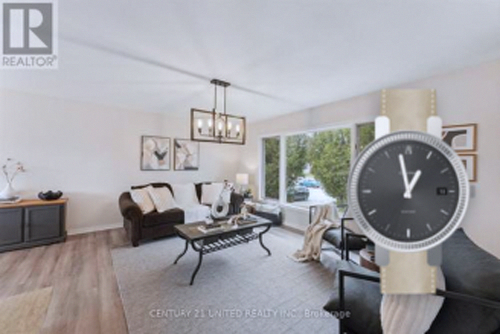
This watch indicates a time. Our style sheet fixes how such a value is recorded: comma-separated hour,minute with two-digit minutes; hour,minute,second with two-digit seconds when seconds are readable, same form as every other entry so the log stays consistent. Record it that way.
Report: 12,58
